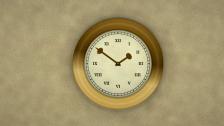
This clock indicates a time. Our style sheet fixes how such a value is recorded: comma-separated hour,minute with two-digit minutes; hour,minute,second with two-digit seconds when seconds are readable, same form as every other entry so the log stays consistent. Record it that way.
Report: 1,51
